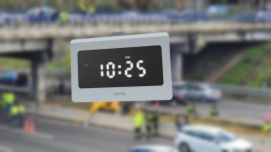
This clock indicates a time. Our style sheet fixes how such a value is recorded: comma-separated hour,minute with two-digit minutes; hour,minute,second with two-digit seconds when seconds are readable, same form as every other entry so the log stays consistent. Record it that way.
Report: 10,25
